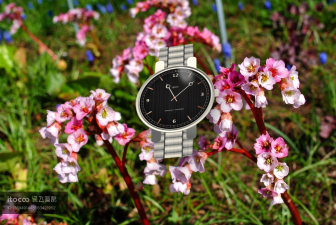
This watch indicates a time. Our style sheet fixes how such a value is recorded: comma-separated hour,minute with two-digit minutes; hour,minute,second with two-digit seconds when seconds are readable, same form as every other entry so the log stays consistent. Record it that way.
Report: 11,08
